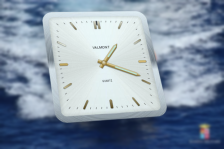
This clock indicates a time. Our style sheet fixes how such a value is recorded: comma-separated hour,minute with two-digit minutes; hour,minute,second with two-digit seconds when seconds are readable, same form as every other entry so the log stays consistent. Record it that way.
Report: 1,19
